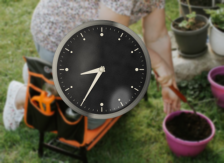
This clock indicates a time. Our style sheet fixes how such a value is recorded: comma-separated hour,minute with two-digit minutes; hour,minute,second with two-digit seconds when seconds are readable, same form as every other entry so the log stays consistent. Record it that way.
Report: 8,35
